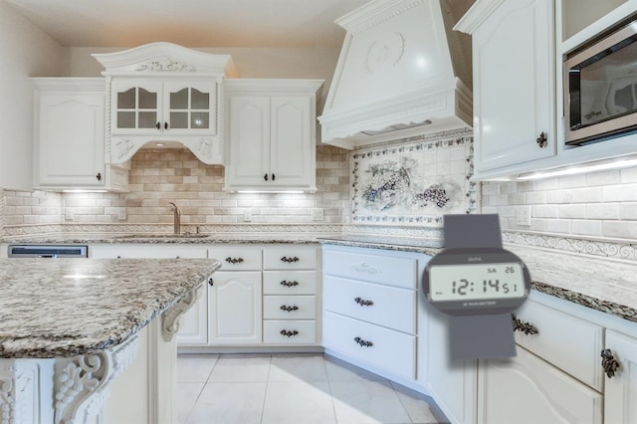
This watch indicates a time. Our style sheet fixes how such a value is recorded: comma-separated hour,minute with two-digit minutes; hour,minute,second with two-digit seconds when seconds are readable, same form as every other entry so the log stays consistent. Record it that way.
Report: 12,14,51
